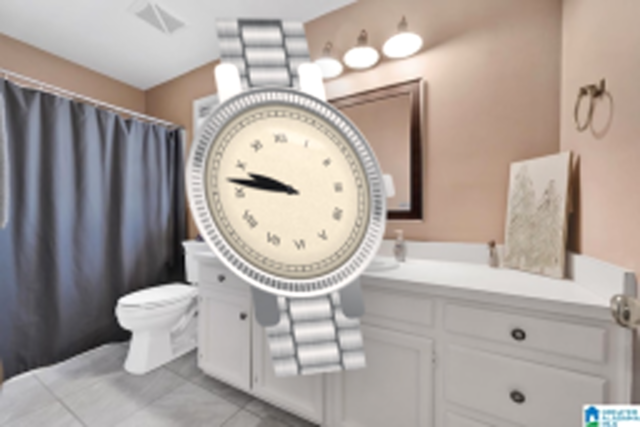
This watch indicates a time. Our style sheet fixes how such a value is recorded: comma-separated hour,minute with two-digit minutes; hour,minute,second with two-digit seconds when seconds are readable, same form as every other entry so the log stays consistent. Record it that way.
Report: 9,47
